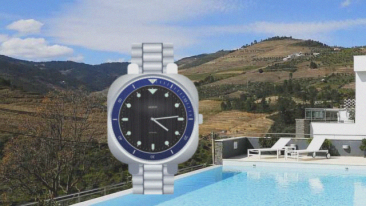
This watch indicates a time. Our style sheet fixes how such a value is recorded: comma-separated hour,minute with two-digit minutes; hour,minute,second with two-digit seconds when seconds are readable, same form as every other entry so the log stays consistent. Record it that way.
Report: 4,14
